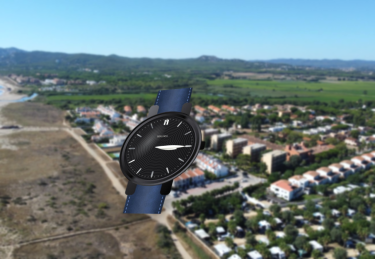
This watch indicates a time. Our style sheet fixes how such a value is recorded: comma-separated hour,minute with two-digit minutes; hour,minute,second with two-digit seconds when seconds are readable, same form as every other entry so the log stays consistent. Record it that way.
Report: 3,15
